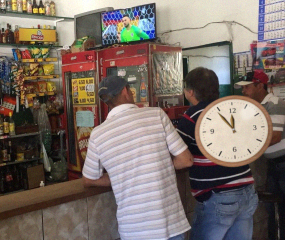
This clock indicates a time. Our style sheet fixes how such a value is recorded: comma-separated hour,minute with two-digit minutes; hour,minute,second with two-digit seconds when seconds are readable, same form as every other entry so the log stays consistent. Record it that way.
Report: 11,54
